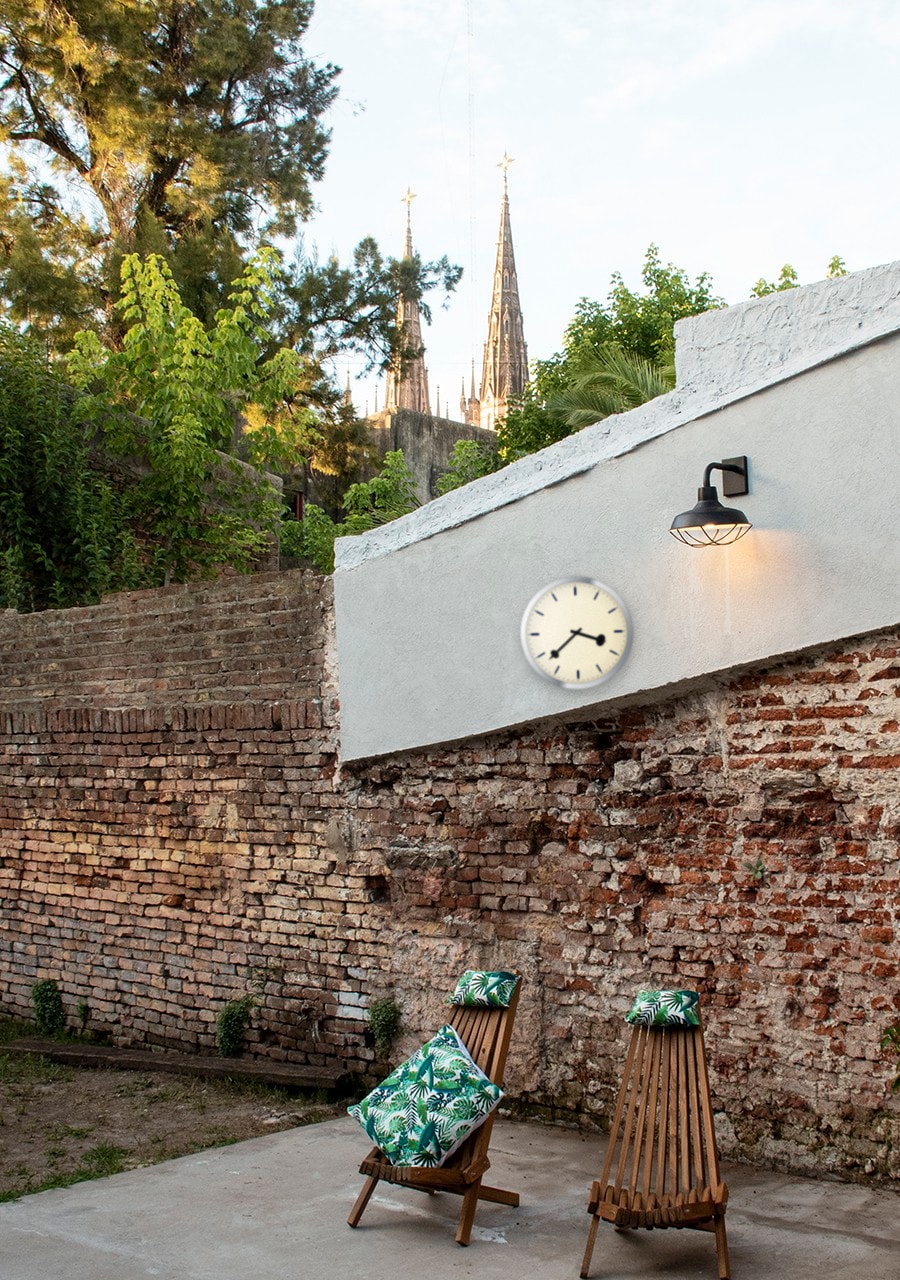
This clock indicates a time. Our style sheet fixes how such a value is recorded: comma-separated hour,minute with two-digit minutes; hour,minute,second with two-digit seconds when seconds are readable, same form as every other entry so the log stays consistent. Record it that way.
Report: 3,38
